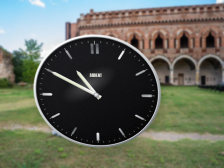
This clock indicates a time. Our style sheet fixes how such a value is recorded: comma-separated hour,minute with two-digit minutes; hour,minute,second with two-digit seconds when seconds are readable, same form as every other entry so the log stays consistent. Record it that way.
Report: 10,50
